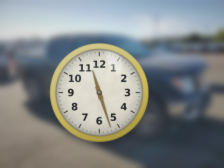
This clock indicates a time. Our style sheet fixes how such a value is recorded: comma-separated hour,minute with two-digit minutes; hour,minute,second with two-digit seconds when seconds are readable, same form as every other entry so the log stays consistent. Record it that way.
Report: 11,27
